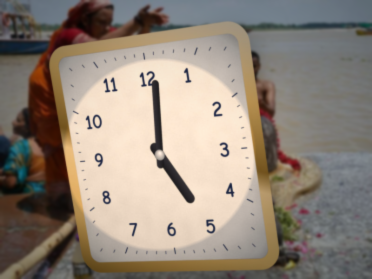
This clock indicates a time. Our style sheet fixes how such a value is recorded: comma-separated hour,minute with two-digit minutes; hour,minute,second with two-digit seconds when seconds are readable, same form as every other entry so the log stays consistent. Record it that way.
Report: 5,01
